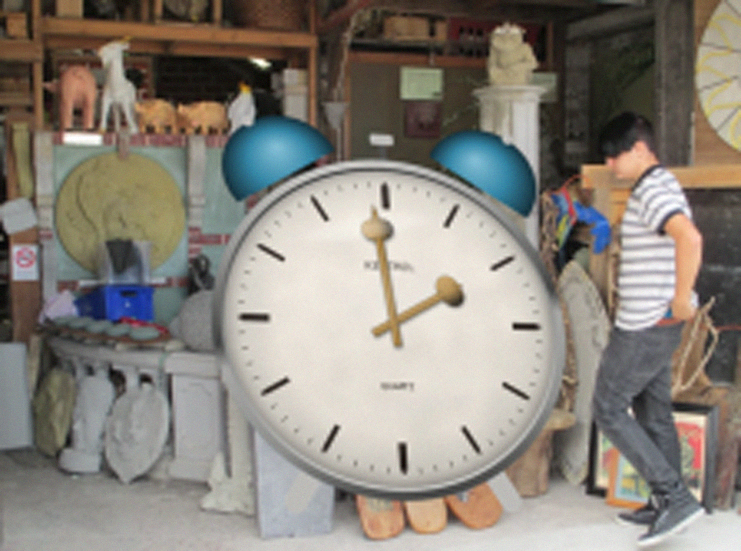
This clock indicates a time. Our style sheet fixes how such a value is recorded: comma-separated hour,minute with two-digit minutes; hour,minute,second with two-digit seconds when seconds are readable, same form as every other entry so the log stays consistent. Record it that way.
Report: 1,59
